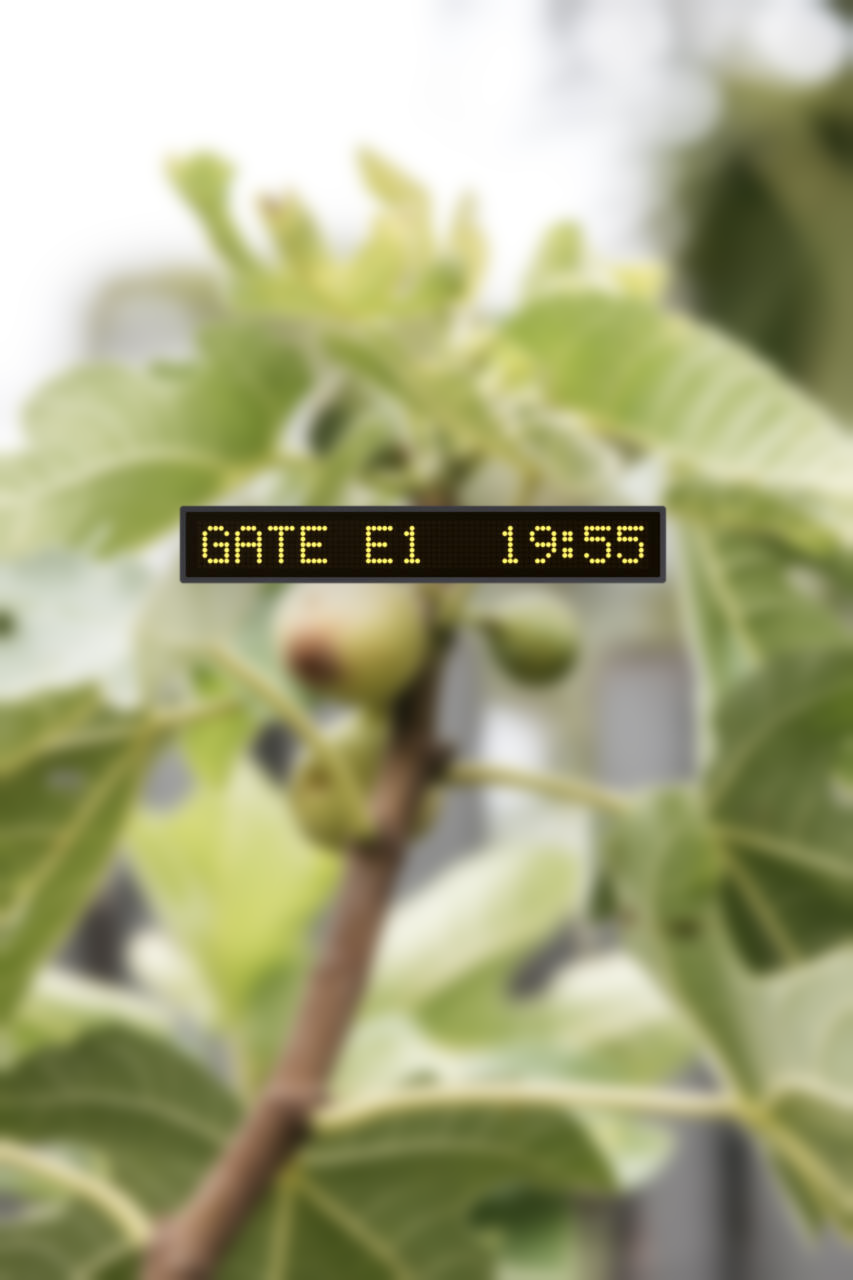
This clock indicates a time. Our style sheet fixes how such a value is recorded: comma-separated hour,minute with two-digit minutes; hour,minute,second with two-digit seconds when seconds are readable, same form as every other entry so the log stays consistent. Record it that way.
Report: 19,55
